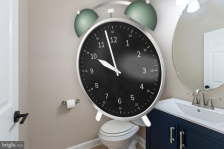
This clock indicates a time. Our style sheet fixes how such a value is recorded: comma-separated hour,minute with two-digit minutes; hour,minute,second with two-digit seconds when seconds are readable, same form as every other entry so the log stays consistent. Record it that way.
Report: 9,58
